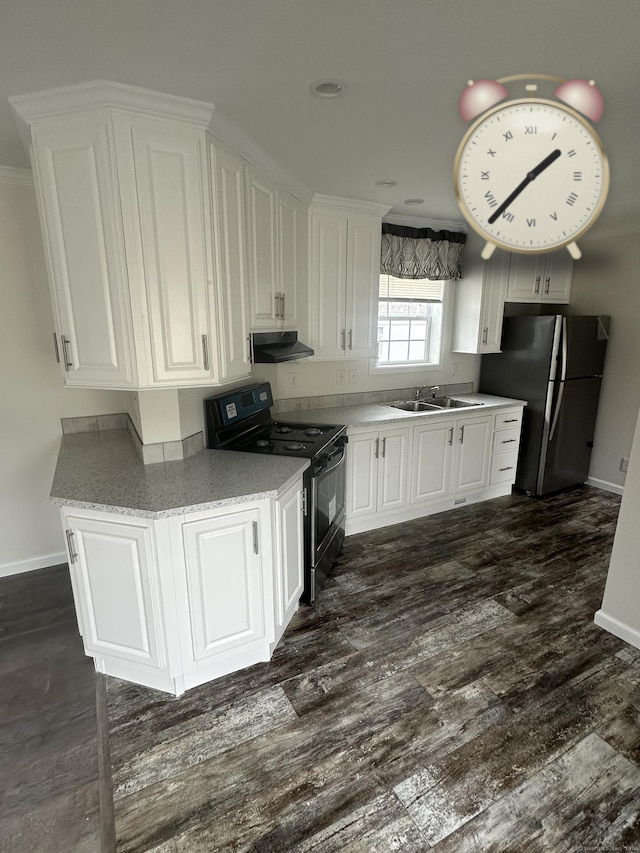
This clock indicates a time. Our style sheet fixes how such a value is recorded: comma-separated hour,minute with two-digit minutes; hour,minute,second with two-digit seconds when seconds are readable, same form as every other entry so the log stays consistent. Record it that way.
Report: 1,37
